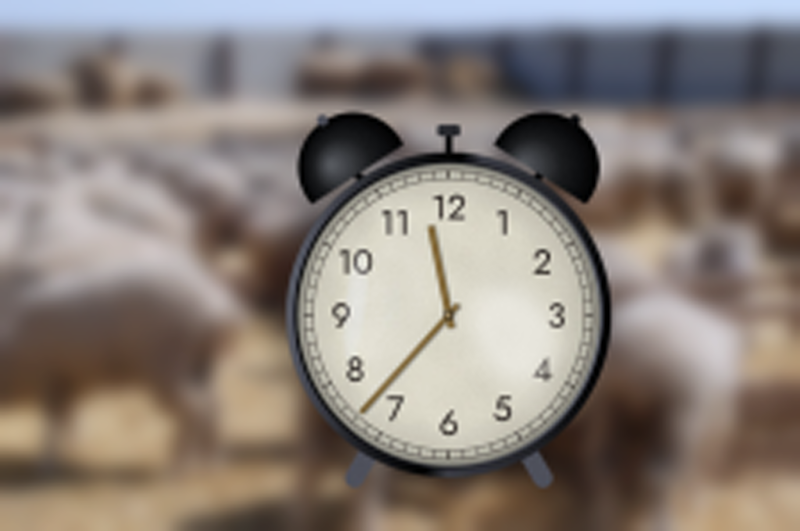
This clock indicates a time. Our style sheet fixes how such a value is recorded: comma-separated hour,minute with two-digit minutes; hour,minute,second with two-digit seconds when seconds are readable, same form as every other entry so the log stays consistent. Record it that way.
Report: 11,37
